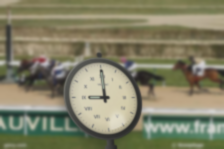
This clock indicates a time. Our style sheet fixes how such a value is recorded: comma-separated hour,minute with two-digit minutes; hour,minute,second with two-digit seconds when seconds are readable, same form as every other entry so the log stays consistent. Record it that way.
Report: 9,00
